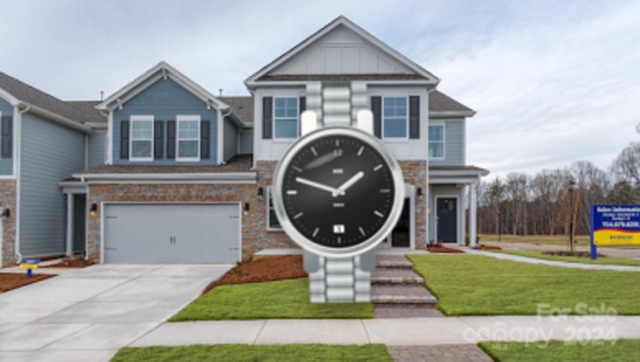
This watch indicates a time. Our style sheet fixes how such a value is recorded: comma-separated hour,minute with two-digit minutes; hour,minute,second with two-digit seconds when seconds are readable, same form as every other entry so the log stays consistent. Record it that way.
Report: 1,48
